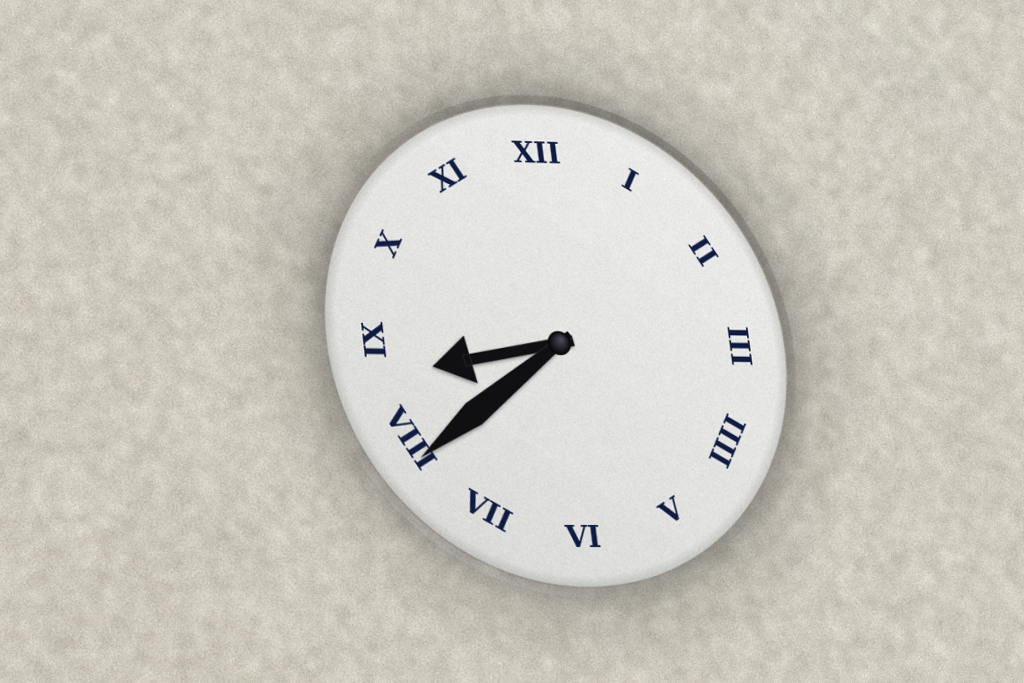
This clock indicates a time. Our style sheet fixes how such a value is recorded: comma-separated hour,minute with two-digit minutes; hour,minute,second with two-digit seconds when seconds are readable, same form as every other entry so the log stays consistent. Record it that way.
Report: 8,39
